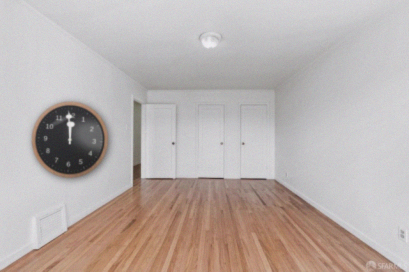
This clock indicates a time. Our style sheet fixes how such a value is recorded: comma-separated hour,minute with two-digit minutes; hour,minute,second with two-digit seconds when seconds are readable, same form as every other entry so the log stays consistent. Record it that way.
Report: 11,59
